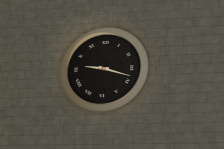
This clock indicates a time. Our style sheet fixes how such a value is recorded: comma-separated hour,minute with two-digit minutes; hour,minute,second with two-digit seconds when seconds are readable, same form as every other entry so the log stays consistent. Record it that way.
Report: 9,18
